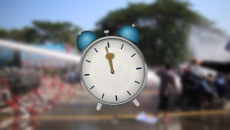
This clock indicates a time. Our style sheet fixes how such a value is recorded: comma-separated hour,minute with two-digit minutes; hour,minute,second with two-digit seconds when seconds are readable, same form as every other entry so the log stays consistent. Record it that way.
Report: 11,59
